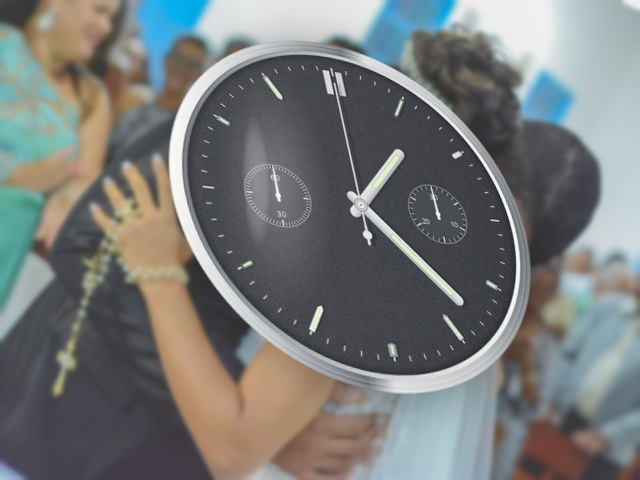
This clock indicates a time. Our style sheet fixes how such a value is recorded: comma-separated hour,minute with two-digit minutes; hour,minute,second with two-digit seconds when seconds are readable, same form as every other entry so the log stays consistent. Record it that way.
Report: 1,23
